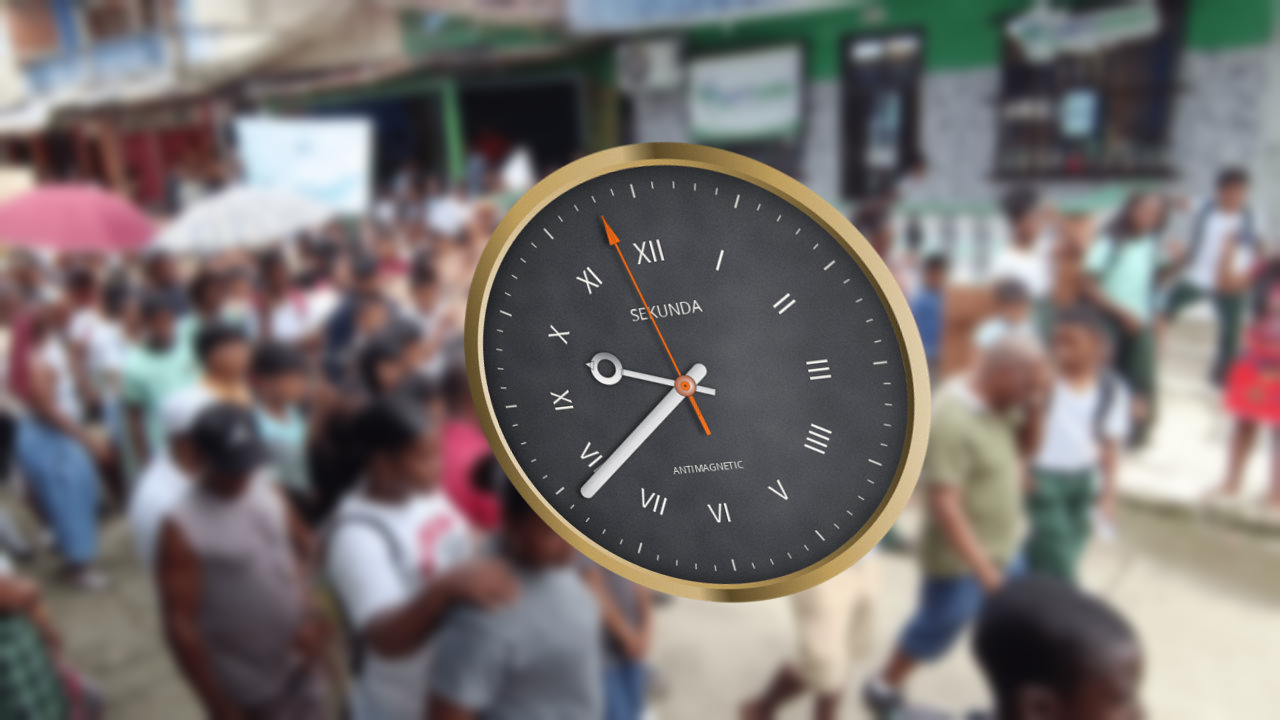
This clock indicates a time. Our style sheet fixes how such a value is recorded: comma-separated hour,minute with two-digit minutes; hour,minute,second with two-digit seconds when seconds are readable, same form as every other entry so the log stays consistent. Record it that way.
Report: 9,38,58
